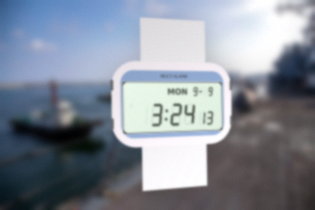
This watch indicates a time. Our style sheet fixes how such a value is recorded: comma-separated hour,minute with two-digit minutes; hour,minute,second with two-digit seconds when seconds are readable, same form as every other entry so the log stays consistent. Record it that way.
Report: 3,24,13
